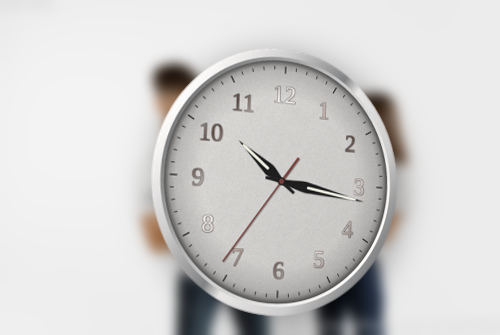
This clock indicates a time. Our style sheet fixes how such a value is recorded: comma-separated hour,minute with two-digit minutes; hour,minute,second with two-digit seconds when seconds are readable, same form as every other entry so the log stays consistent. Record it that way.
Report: 10,16,36
